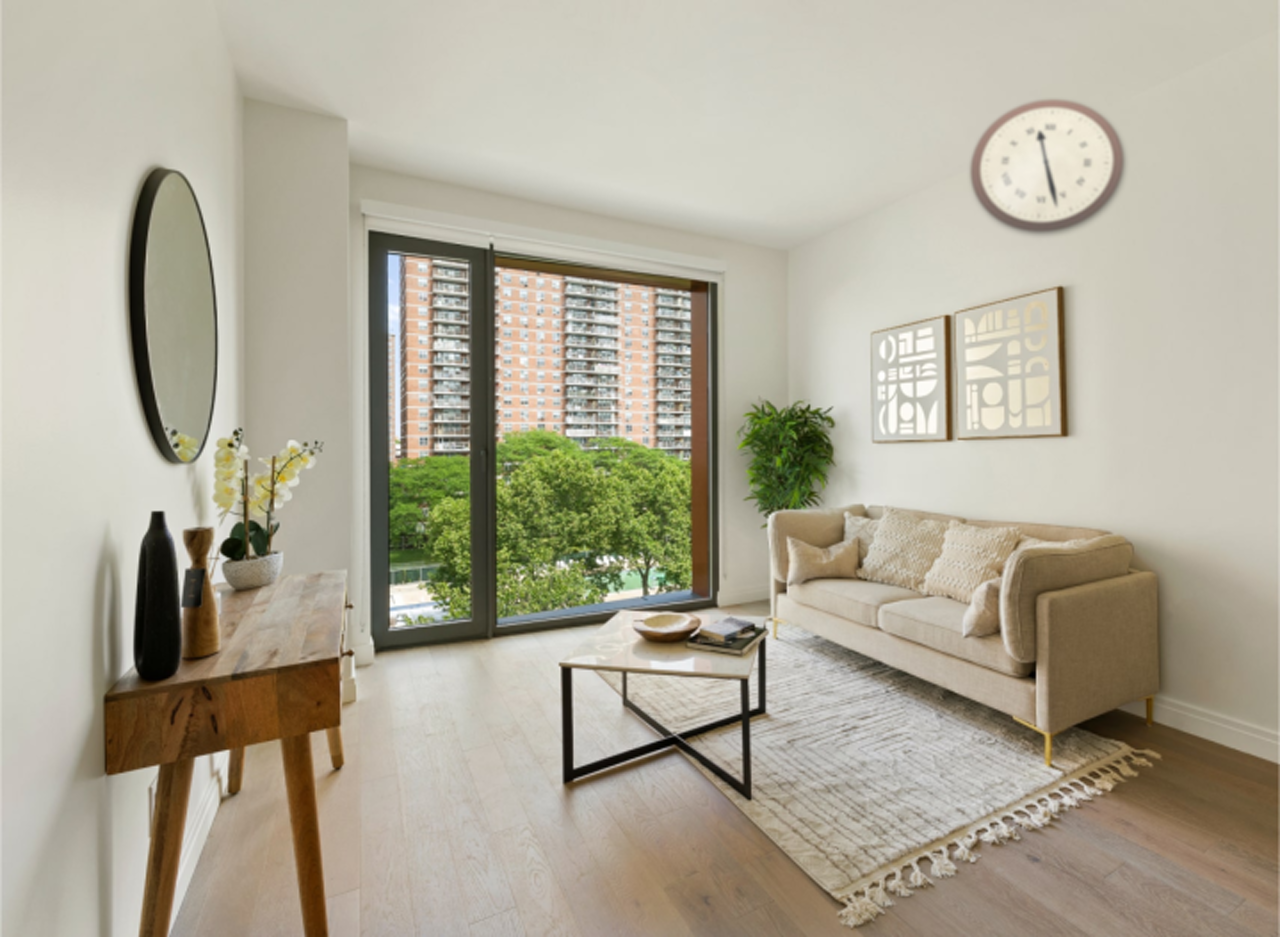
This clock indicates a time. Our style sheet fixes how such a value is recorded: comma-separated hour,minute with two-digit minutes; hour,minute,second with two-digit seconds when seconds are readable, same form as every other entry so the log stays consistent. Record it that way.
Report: 11,27
